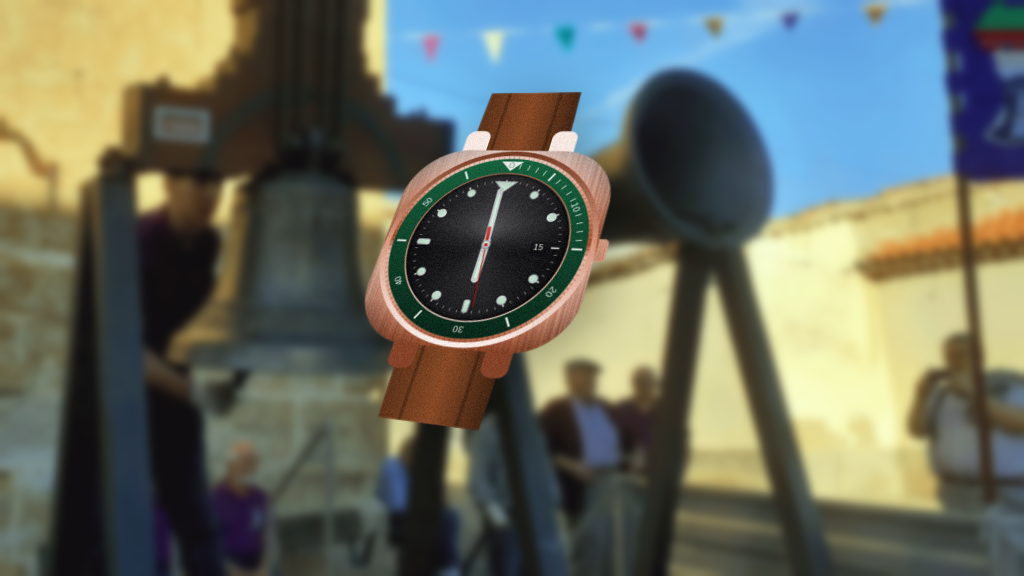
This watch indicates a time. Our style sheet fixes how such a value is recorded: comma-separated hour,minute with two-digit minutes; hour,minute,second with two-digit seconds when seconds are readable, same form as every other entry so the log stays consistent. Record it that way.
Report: 5,59,29
